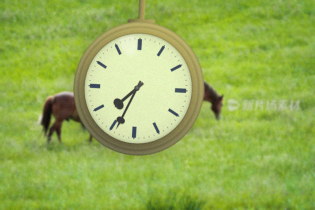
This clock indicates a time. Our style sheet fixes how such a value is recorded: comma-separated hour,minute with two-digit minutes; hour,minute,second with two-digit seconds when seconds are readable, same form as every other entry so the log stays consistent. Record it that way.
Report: 7,34
